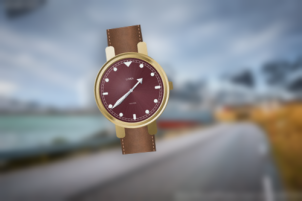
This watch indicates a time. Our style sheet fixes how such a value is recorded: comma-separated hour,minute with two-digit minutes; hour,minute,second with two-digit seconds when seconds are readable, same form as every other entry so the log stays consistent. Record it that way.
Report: 1,39
